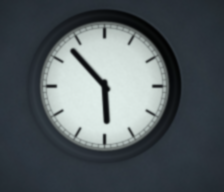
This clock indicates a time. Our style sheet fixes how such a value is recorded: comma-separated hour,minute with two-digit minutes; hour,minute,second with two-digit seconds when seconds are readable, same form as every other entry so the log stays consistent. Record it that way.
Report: 5,53
